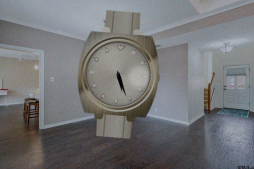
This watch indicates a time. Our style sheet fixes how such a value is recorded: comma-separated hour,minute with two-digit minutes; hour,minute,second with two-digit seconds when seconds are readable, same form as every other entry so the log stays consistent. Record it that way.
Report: 5,26
